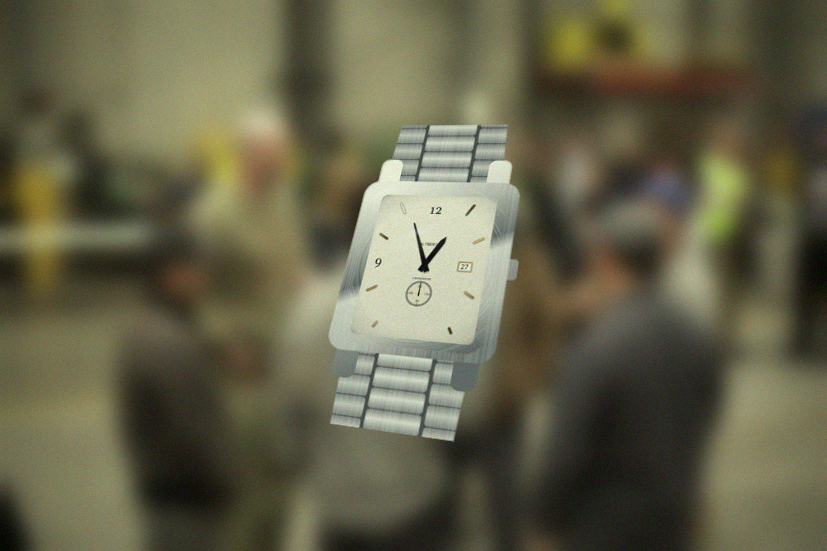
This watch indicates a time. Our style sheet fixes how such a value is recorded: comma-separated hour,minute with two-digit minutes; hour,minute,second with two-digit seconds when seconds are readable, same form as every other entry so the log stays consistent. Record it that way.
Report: 12,56
